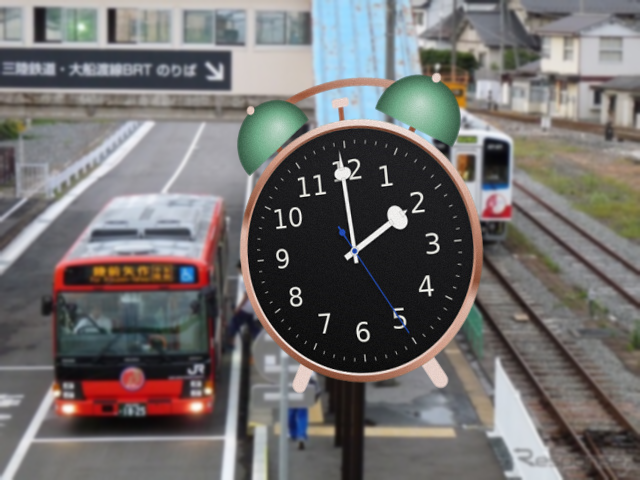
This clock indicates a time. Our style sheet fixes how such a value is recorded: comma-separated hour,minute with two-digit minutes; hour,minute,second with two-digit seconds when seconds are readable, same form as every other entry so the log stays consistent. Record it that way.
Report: 1,59,25
